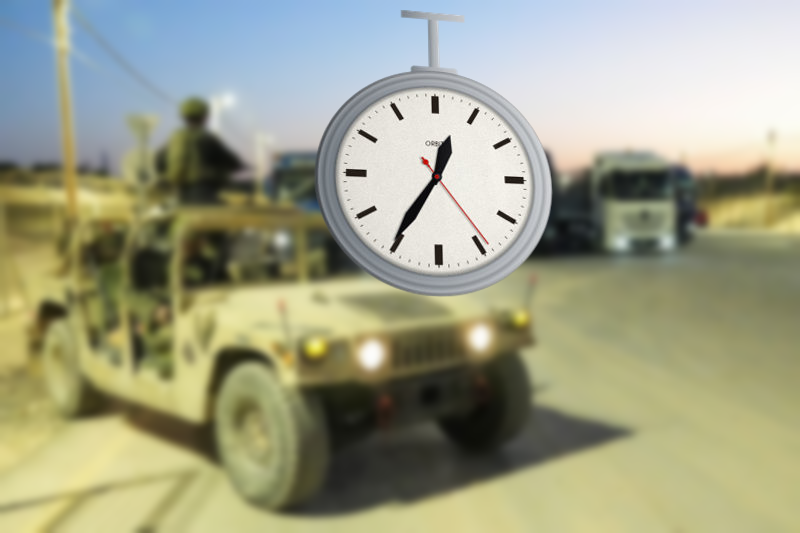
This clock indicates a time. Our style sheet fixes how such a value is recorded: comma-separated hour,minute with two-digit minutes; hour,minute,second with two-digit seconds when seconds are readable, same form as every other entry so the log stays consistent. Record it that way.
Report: 12,35,24
